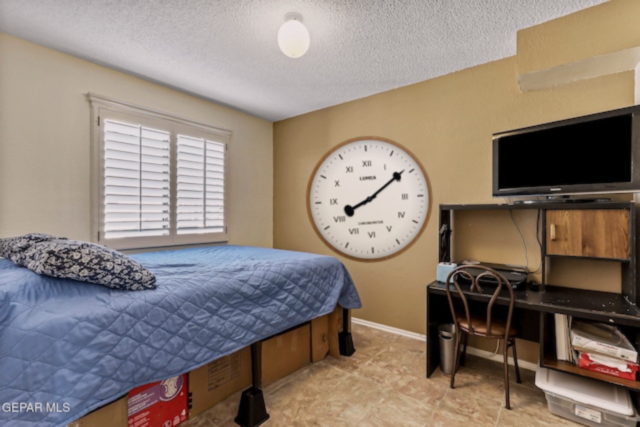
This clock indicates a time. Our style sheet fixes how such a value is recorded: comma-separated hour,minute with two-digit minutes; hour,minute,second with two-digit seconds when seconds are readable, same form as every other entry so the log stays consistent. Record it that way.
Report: 8,09
